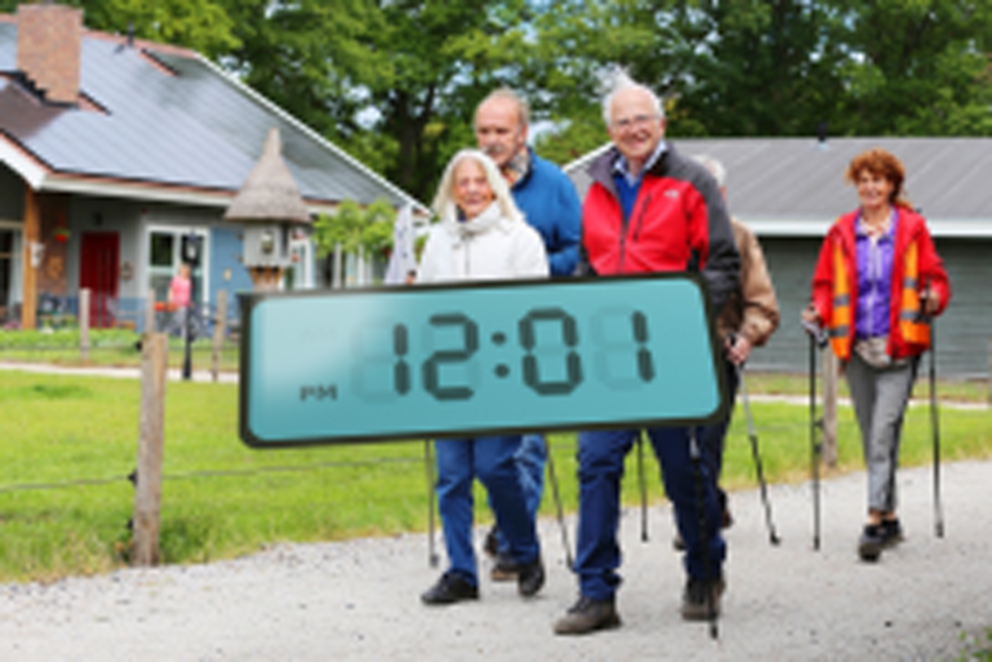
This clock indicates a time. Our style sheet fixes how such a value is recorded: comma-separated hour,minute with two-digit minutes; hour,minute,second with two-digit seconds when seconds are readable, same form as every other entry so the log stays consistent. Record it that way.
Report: 12,01
